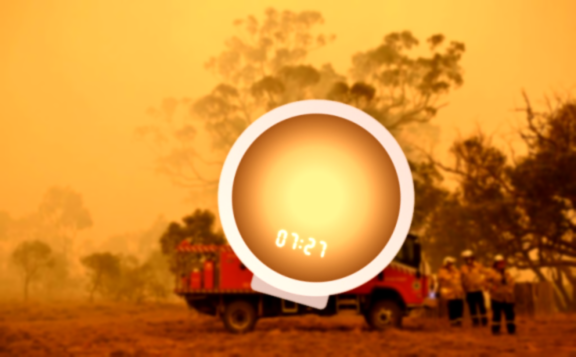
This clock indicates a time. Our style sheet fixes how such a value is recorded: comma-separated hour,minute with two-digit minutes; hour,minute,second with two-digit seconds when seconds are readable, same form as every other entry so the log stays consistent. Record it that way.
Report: 7,27
